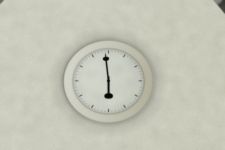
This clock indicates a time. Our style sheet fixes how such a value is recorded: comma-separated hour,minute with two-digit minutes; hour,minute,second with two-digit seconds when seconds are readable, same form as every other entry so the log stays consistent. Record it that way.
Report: 5,59
